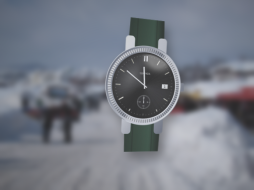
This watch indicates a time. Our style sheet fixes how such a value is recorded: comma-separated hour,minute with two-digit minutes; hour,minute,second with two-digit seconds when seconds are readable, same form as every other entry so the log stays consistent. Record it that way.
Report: 11,51
